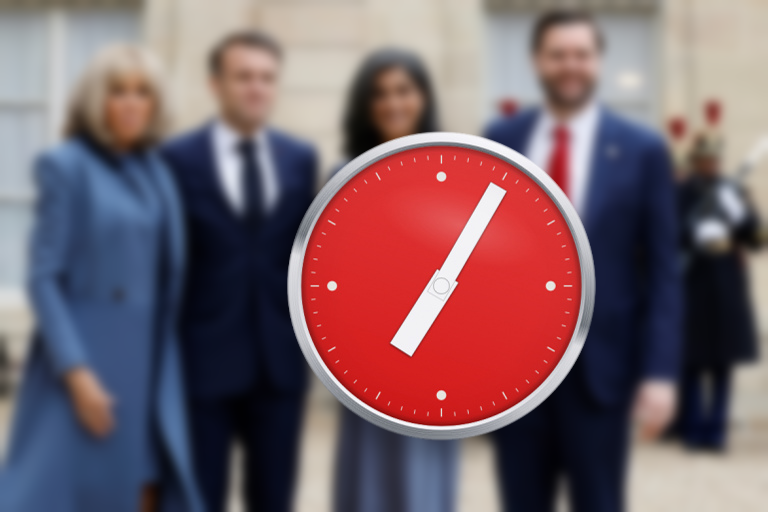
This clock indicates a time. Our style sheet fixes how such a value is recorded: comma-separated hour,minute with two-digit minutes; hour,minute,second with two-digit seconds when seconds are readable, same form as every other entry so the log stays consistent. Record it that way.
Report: 7,05
